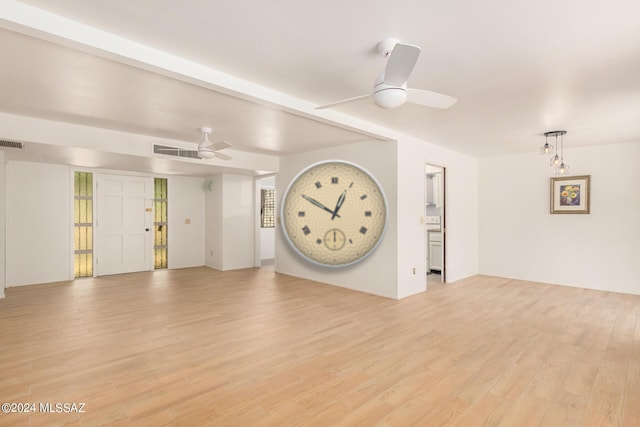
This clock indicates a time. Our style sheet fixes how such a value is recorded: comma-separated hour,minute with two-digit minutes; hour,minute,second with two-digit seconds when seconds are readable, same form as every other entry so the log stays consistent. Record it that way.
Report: 12,50
